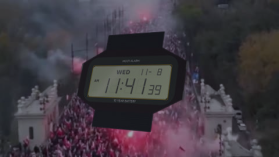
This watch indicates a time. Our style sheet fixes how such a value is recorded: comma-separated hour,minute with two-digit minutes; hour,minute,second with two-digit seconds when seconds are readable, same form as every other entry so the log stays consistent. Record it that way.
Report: 11,41,39
